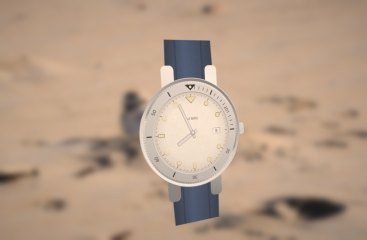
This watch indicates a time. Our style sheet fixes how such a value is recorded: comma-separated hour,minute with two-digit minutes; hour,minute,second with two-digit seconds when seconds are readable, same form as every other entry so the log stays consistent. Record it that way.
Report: 7,56
